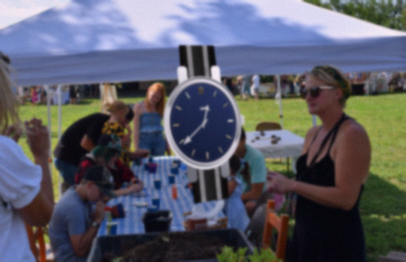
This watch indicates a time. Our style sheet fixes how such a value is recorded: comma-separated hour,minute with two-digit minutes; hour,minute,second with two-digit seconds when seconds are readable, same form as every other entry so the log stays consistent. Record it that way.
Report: 12,39
